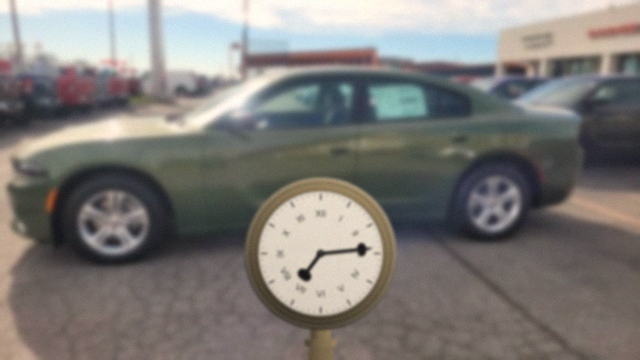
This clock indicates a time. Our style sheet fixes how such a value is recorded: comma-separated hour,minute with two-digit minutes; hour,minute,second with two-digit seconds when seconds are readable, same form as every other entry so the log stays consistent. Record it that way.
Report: 7,14
